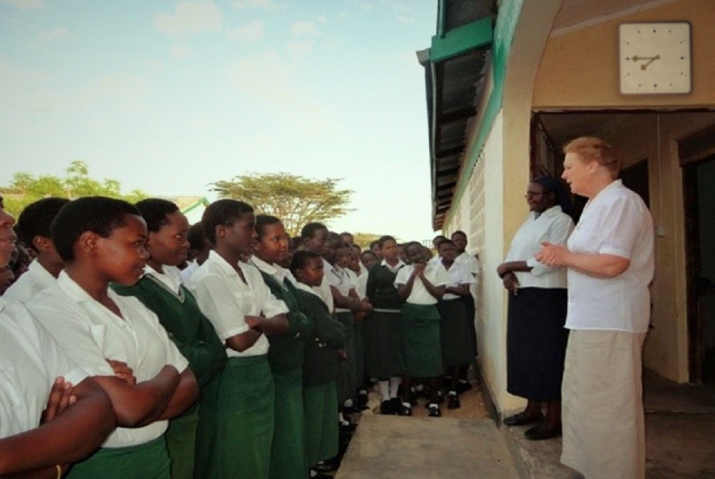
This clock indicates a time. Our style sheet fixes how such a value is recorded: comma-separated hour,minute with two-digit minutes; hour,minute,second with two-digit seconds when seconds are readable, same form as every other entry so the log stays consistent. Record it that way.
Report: 7,45
